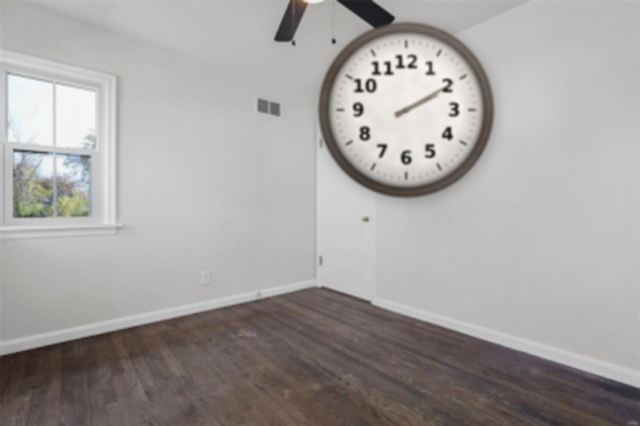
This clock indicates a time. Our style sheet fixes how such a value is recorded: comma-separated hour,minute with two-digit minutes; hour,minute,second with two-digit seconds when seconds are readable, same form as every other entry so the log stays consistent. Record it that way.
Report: 2,10
